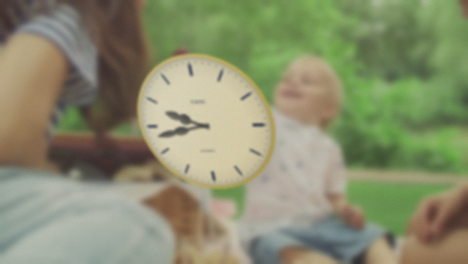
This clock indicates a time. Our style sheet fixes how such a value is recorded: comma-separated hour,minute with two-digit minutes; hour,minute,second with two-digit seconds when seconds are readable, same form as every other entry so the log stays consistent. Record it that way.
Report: 9,43
